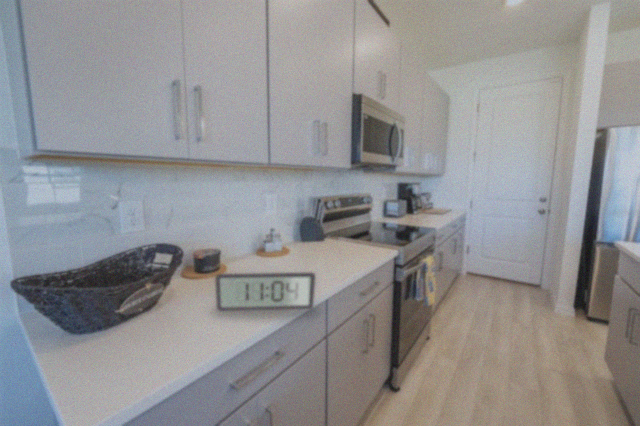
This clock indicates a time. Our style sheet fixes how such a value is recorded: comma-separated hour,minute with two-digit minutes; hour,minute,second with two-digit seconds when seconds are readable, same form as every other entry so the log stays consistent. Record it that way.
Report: 11,04
